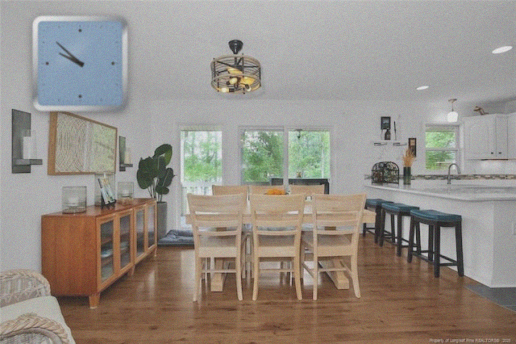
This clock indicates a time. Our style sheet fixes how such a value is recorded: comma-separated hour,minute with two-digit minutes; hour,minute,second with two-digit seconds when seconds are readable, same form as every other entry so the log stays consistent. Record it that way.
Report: 9,52
